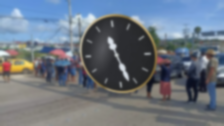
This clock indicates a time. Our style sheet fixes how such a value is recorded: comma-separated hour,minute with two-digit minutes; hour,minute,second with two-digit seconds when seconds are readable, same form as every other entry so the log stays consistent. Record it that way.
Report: 11,27
